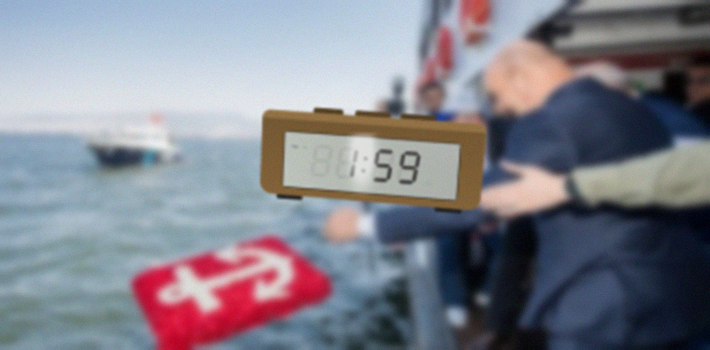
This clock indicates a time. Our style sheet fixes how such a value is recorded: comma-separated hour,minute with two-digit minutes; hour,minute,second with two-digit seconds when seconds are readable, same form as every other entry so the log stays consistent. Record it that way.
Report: 1,59
